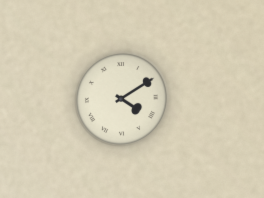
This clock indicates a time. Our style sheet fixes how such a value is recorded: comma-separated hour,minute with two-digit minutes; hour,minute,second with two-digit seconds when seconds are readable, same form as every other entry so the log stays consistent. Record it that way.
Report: 4,10
